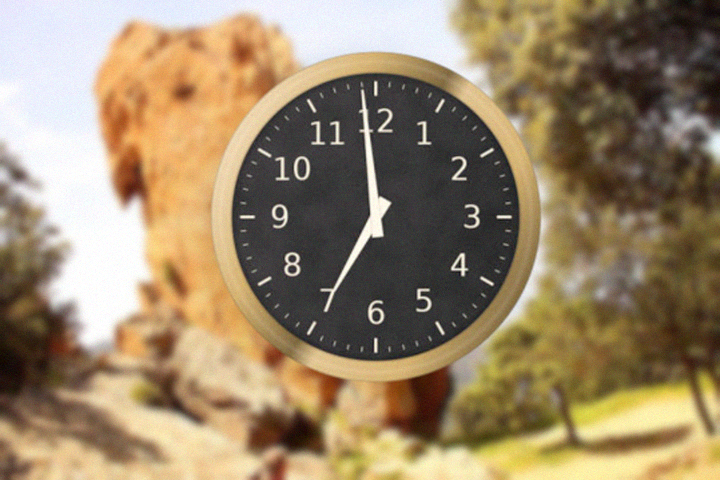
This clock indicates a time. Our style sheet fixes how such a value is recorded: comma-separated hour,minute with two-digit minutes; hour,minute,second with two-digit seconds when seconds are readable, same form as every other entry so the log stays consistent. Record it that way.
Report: 6,59
